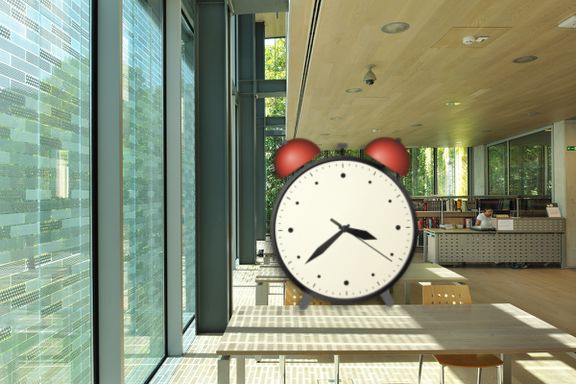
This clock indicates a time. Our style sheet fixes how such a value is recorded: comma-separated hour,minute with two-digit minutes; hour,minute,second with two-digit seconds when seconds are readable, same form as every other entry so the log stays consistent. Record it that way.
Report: 3,38,21
